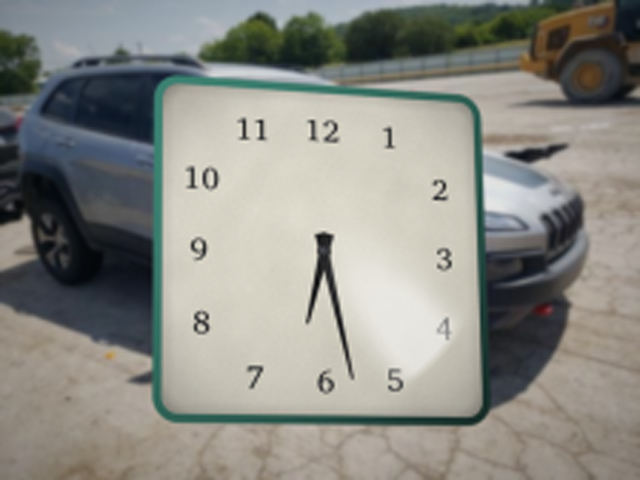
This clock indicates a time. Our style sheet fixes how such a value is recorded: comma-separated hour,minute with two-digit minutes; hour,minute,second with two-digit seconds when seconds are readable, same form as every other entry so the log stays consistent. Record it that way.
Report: 6,28
